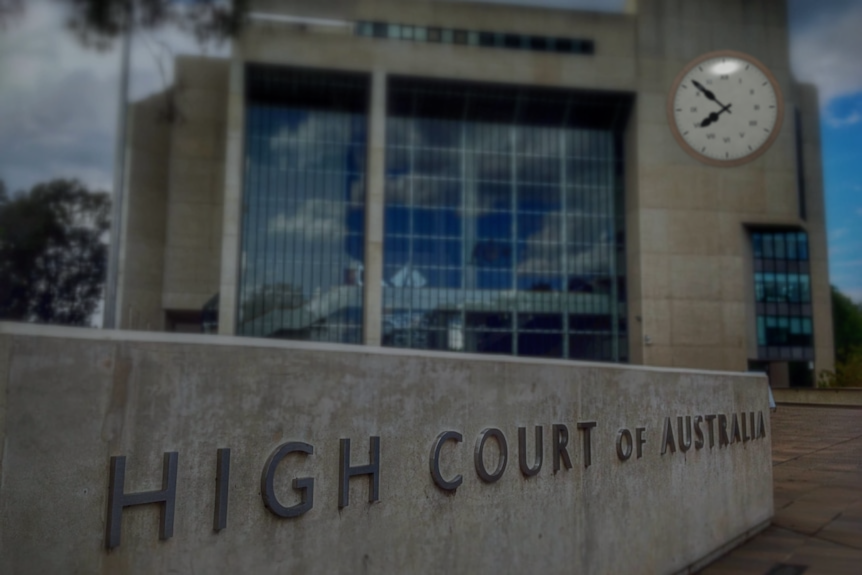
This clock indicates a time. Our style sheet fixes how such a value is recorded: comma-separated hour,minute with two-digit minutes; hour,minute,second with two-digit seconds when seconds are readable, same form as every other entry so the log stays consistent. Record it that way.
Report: 7,52
